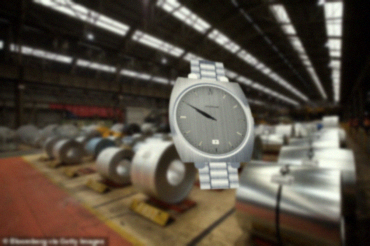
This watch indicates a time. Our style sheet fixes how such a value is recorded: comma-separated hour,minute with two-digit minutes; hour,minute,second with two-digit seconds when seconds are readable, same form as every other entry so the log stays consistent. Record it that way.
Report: 9,50
